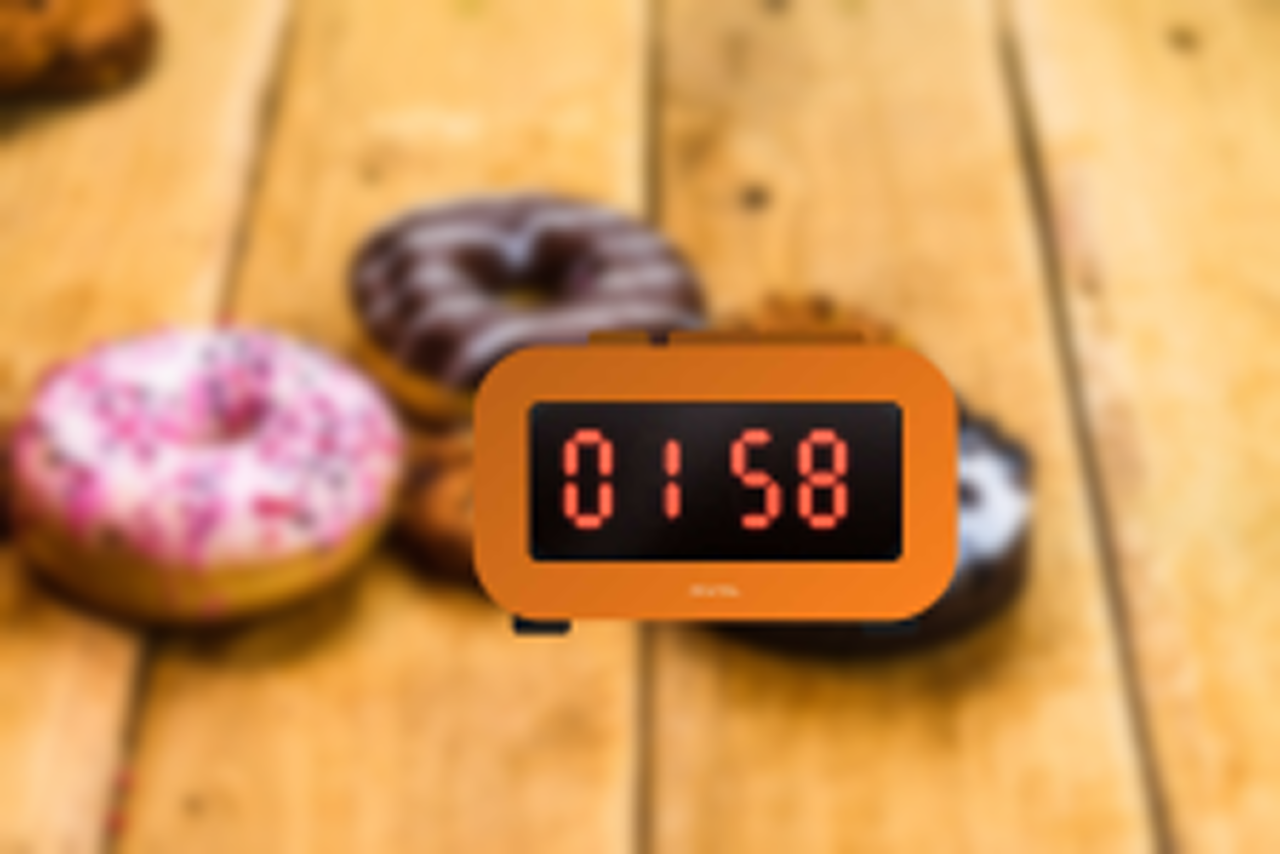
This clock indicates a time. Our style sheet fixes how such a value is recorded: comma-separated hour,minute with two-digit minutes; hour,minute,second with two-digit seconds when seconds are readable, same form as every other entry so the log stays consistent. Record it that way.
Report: 1,58
